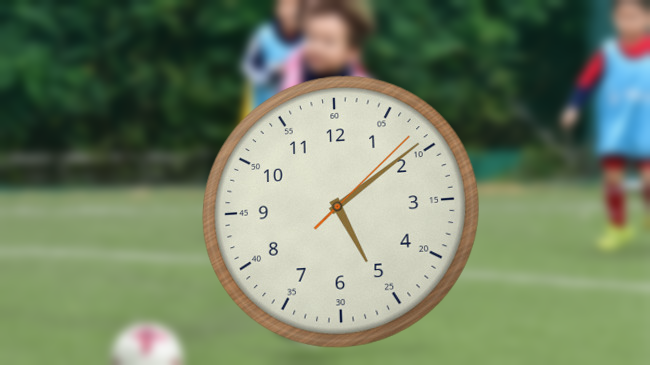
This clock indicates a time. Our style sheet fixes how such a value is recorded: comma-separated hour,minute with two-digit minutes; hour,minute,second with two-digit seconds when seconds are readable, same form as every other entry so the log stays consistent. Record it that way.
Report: 5,09,08
